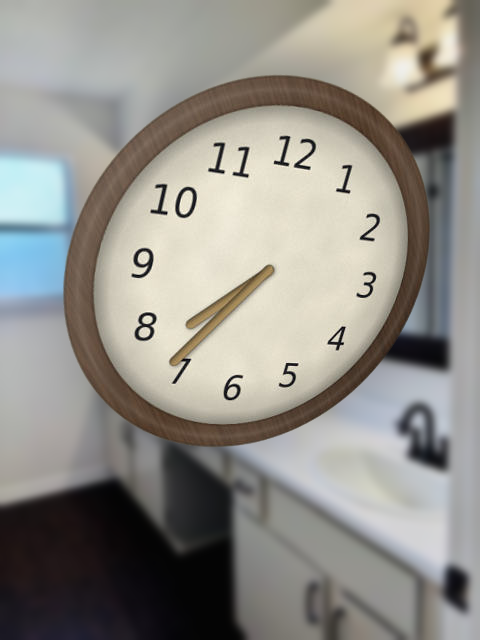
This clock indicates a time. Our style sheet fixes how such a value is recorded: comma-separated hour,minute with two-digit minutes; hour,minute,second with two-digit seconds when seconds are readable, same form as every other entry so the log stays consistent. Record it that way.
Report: 7,36
